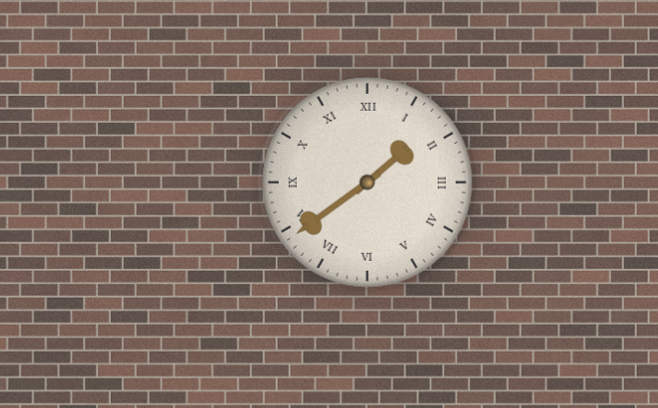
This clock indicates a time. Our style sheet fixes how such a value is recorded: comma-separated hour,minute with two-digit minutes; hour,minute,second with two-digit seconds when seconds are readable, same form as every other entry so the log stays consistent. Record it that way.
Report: 1,39
